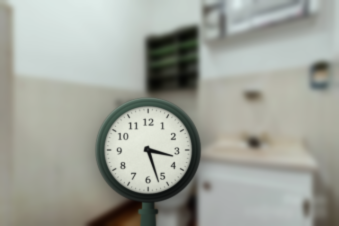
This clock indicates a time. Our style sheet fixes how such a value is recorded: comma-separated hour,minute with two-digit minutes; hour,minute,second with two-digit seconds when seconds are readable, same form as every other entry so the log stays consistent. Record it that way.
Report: 3,27
